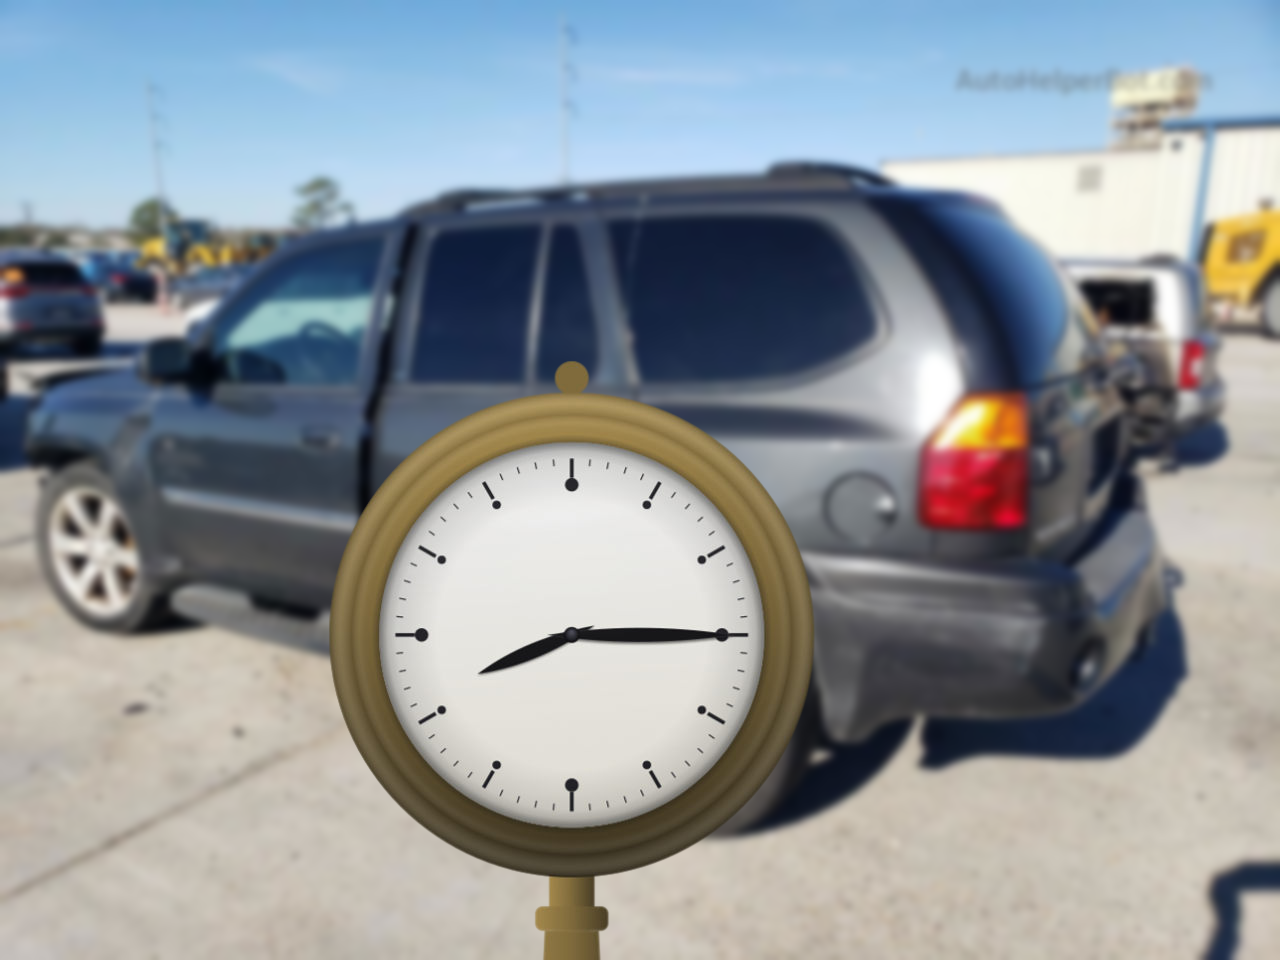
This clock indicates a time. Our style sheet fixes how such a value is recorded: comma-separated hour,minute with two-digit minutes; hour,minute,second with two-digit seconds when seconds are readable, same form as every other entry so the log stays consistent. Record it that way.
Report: 8,15
